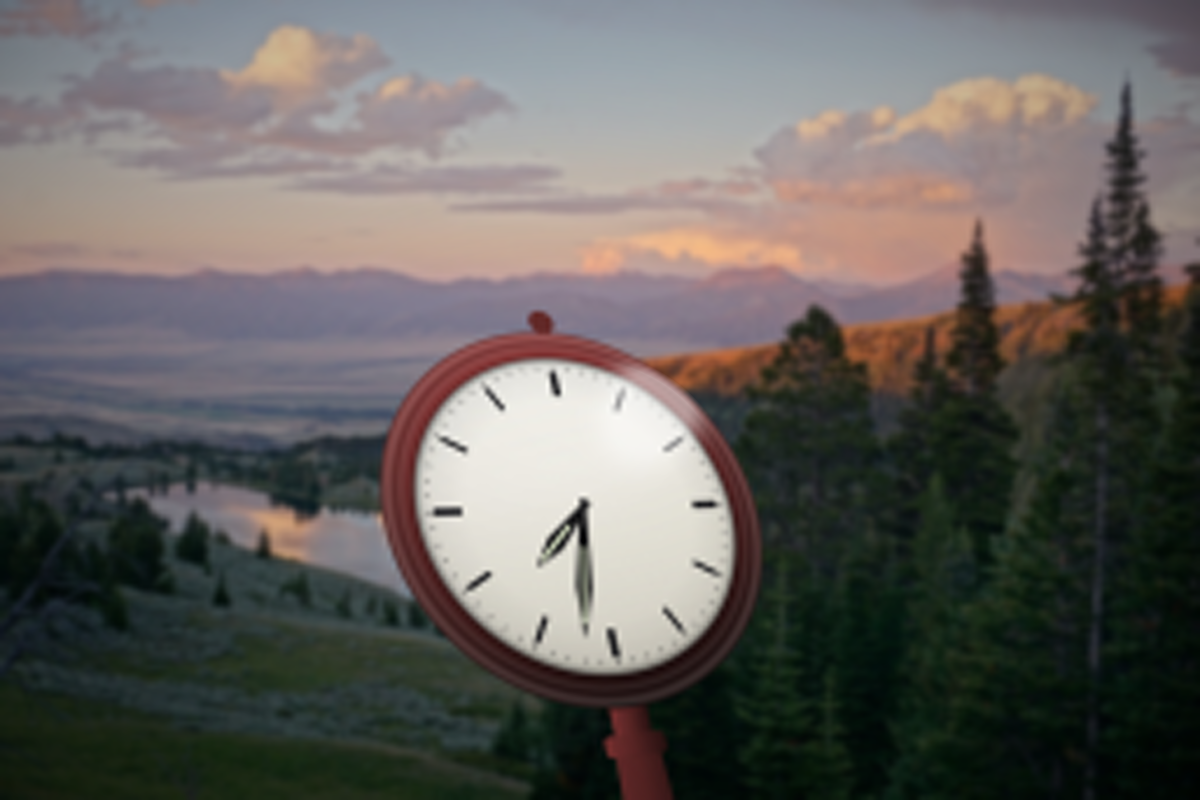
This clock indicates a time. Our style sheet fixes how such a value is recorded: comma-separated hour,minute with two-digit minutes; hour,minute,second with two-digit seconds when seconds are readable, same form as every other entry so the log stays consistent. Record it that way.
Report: 7,32
